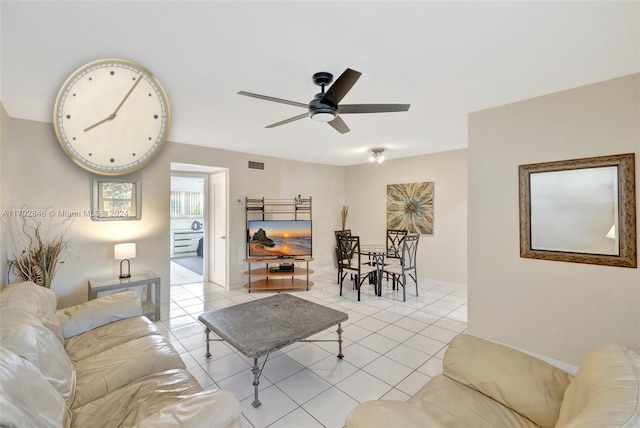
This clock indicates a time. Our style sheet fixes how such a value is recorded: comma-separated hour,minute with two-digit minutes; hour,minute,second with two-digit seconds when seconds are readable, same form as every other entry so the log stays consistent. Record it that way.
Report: 8,06
